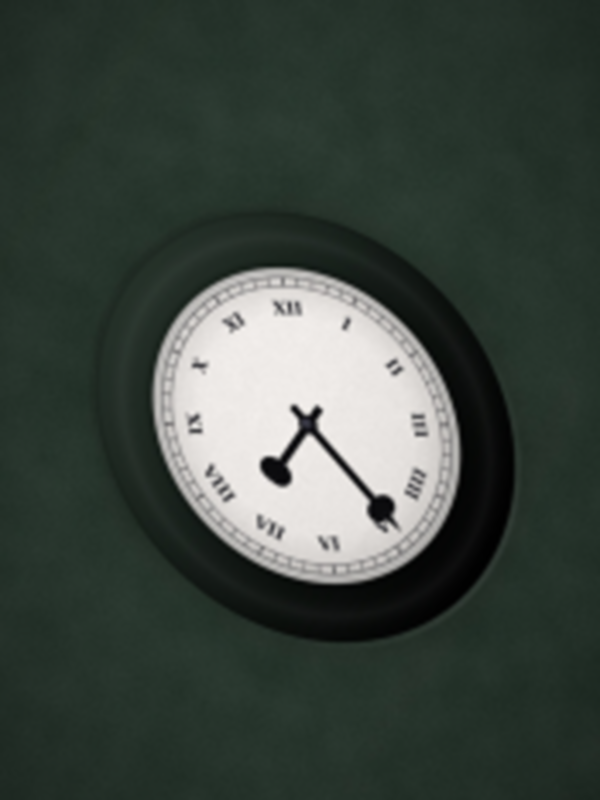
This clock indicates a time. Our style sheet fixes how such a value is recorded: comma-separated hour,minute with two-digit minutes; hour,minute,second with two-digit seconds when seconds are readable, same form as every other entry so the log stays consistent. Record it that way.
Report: 7,24
